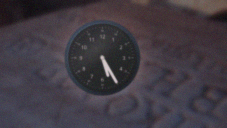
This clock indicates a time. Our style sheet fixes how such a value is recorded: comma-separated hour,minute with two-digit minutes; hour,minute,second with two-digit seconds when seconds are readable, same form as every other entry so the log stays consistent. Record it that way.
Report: 5,25
